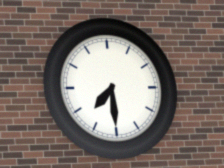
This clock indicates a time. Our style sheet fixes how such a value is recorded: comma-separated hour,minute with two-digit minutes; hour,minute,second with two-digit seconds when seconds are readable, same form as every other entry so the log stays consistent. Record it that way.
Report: 7,30
